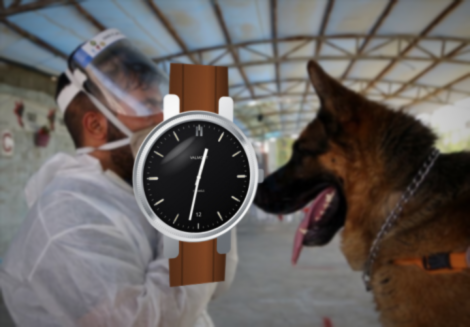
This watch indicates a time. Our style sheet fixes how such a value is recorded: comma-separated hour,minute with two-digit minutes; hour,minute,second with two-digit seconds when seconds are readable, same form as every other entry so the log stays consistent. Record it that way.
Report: 12,32
